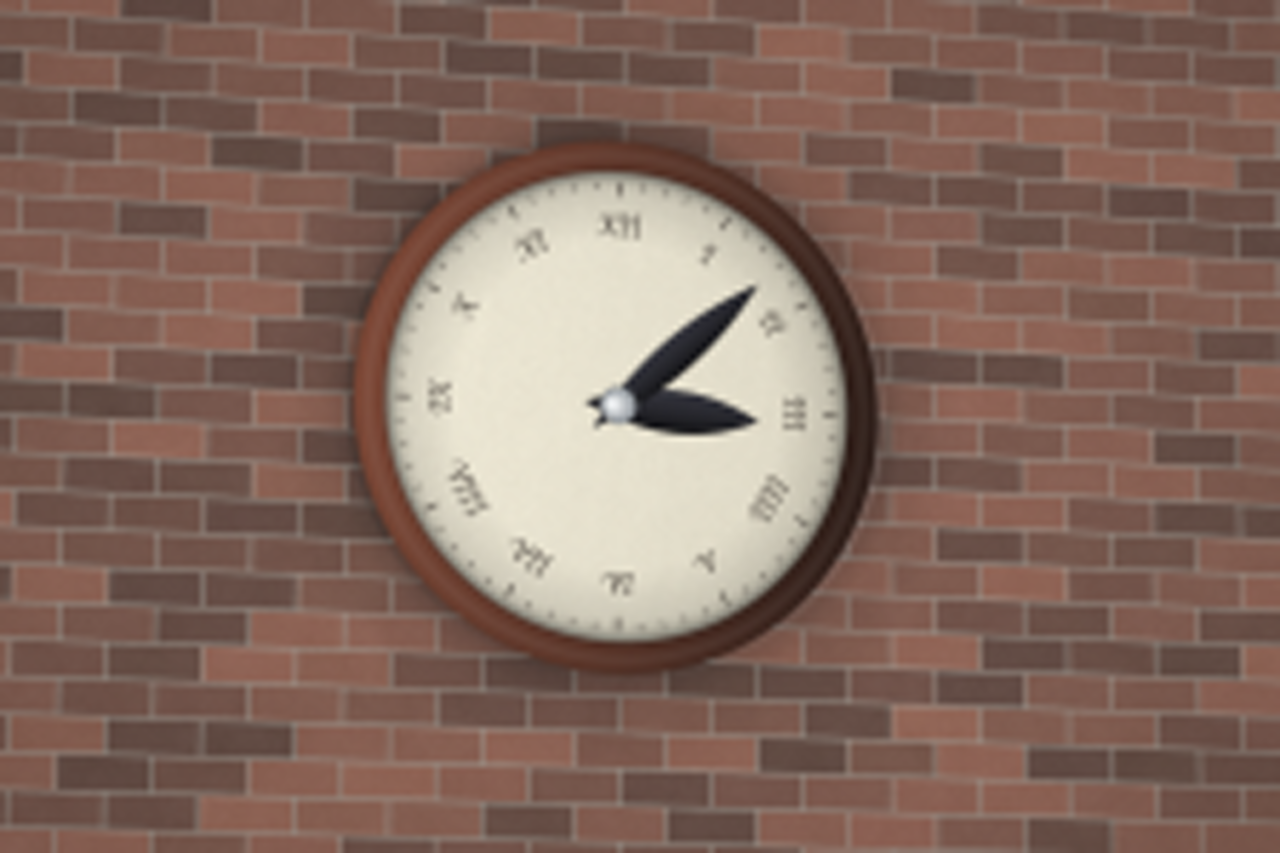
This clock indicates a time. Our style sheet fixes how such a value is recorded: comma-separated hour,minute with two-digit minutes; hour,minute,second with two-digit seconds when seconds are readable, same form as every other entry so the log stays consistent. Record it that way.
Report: 3,08
